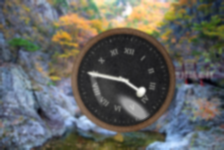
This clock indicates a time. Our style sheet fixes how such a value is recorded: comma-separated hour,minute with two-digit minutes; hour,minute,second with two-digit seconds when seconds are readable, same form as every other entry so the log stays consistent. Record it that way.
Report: 3,45
